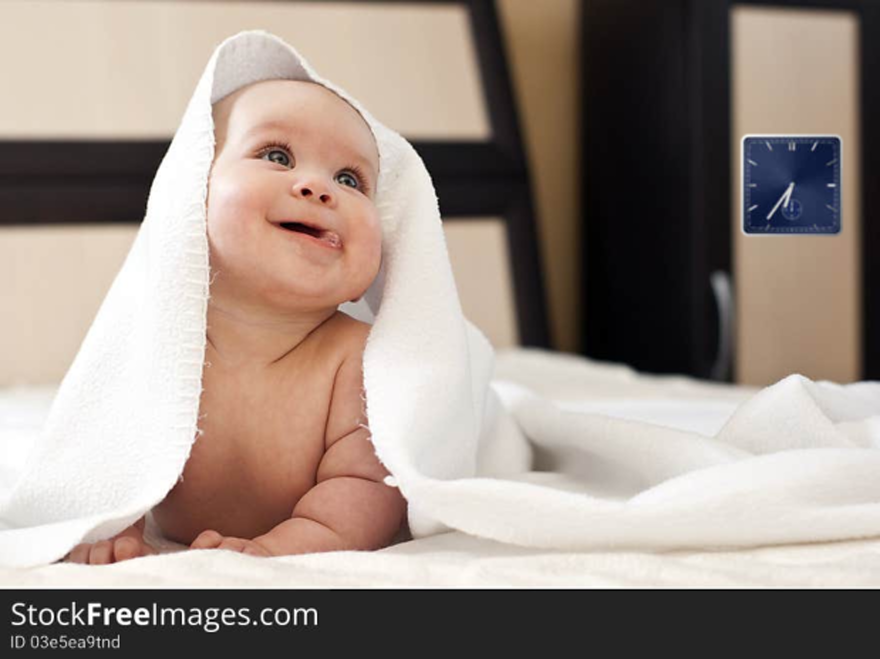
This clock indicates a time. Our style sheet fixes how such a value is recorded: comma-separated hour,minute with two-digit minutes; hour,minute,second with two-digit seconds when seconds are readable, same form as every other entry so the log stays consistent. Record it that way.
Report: 6,36
